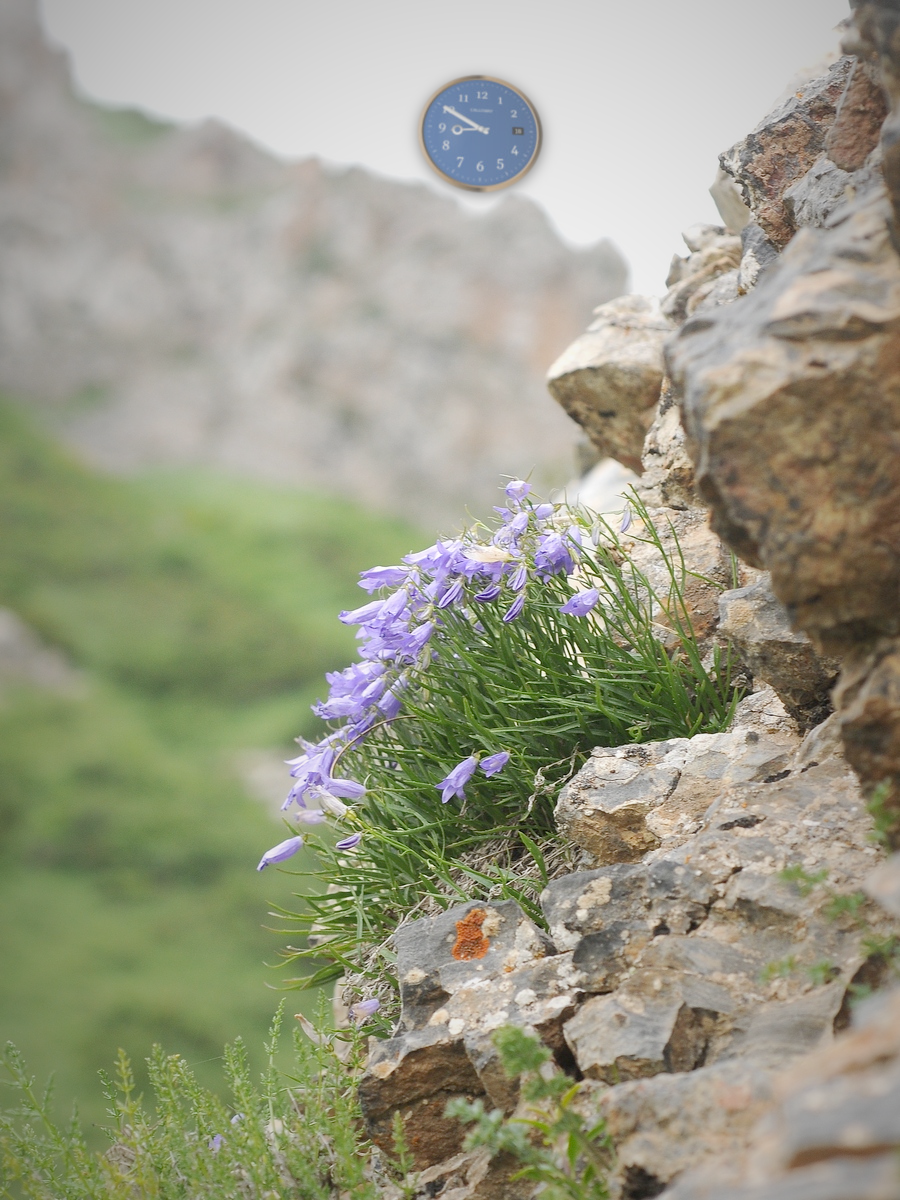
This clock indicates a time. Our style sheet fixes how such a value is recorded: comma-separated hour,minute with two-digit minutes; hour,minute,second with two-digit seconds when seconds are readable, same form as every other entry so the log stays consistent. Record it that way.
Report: 8,50
